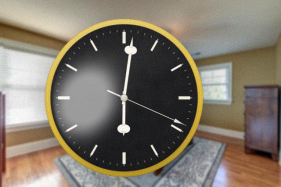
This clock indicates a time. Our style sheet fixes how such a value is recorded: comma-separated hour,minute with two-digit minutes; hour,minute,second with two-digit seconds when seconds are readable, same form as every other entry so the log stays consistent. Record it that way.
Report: 6,01,19
